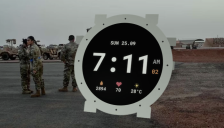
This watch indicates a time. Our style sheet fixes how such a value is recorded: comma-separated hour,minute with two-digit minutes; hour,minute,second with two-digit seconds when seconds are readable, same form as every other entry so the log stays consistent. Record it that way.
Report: 7,11
